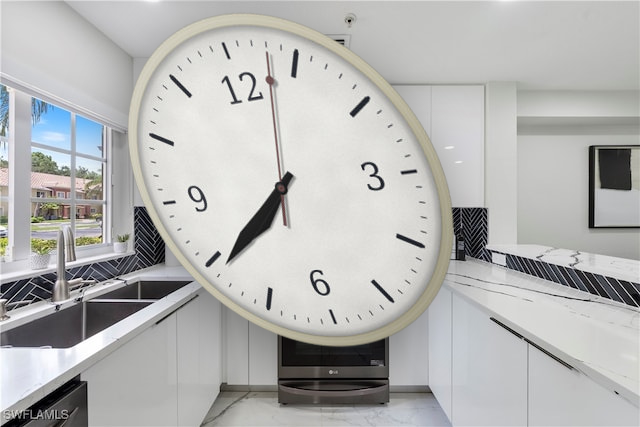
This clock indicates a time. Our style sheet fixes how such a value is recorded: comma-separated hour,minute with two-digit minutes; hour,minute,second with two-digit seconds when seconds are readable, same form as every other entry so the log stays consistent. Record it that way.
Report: 7,39,03
